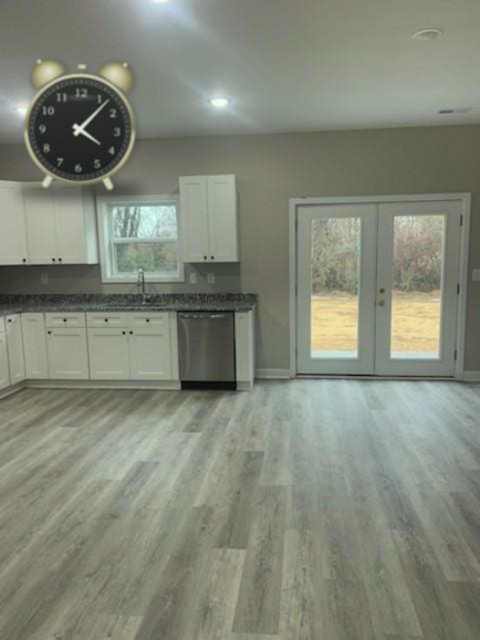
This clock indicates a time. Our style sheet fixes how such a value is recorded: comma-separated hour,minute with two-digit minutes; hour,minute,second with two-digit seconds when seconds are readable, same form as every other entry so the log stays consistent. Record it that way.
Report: 4,07
